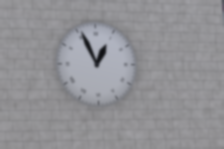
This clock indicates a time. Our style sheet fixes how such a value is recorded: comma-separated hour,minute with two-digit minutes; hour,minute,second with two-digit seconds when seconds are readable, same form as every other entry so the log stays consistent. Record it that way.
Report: 12,56
